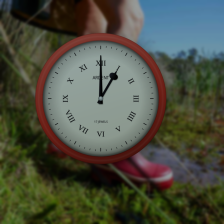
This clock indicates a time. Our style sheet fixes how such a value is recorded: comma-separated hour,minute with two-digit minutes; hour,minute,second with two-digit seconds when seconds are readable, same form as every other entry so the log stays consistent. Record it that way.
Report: 1,00
